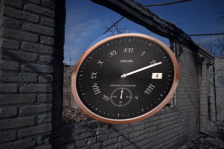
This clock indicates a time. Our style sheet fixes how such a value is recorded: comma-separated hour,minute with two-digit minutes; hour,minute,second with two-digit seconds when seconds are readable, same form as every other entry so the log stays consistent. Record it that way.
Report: 2,11
